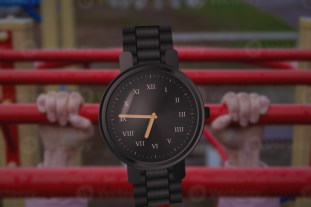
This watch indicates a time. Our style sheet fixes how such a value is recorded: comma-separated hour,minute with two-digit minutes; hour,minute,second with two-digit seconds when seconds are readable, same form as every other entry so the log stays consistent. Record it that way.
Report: 6,46
